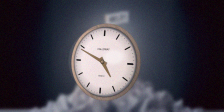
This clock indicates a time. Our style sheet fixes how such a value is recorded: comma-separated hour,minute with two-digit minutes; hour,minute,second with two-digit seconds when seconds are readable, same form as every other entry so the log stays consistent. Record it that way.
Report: 4,49
